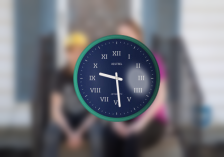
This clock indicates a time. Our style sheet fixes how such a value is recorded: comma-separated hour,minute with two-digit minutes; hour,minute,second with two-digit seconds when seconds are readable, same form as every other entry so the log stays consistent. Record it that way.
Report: 9,29
